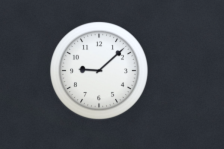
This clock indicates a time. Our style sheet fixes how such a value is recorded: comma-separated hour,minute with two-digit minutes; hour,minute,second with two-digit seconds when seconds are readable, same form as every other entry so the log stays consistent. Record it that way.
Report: 9,08
